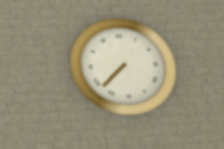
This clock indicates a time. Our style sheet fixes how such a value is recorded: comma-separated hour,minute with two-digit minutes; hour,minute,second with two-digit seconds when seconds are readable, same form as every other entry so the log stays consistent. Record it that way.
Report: 7,38
